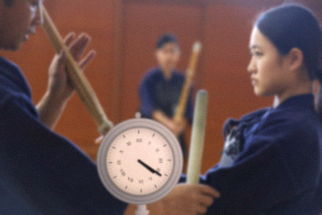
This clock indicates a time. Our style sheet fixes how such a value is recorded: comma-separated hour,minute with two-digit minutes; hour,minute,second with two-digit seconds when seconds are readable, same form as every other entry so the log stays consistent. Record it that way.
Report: 4,21
